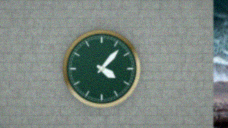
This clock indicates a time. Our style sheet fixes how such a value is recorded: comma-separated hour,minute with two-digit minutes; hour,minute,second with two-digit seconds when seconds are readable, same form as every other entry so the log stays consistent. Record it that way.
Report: 4,07
